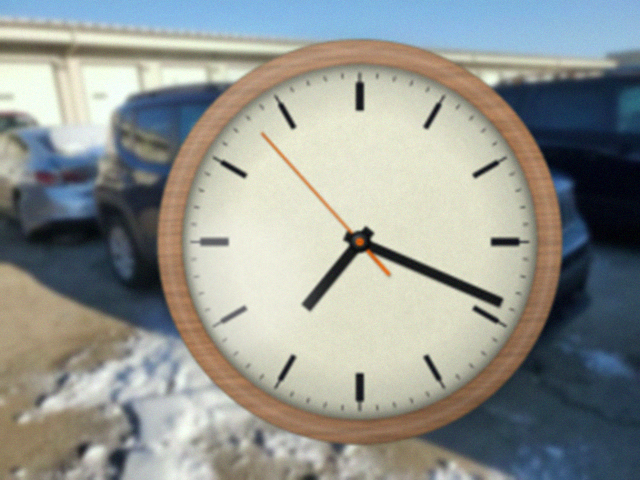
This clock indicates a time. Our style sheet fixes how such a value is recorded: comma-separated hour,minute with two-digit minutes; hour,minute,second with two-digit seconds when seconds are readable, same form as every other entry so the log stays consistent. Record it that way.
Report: 7,18,53
